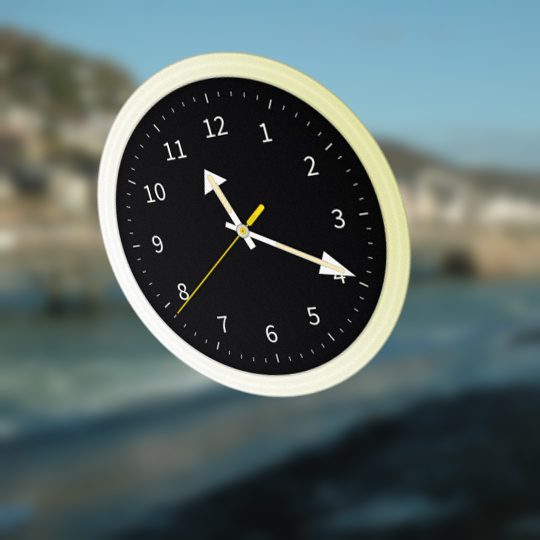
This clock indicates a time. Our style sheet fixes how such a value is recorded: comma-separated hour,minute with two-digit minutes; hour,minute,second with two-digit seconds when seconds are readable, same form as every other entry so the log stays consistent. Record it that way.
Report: 11,19,39
